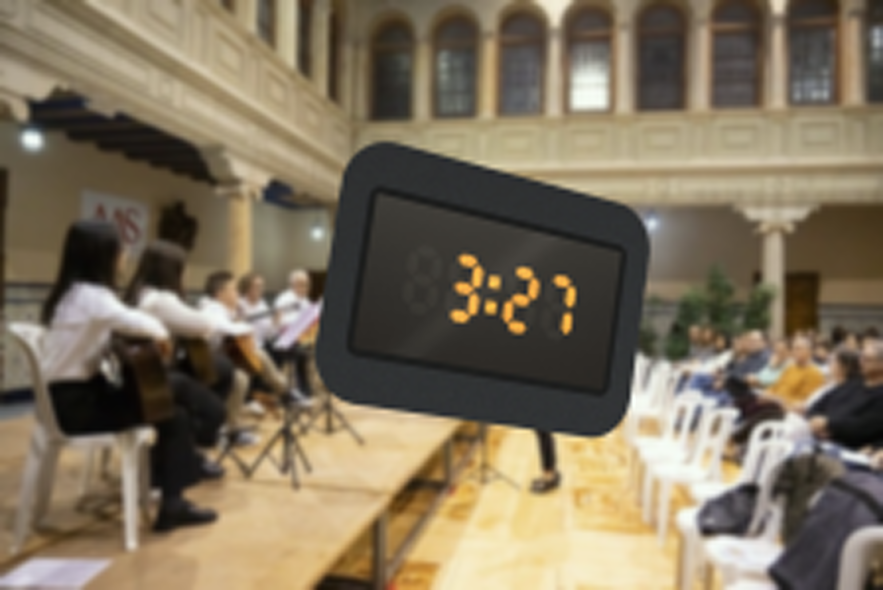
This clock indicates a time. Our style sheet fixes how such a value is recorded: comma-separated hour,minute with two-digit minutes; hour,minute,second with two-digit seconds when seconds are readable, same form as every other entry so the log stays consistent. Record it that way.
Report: 3,27
